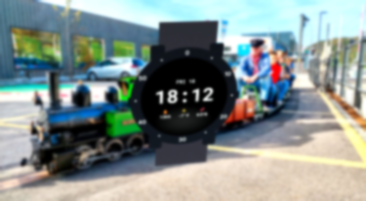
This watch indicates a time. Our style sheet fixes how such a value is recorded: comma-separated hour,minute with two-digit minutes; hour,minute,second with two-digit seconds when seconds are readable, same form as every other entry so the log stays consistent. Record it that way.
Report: 18,12
